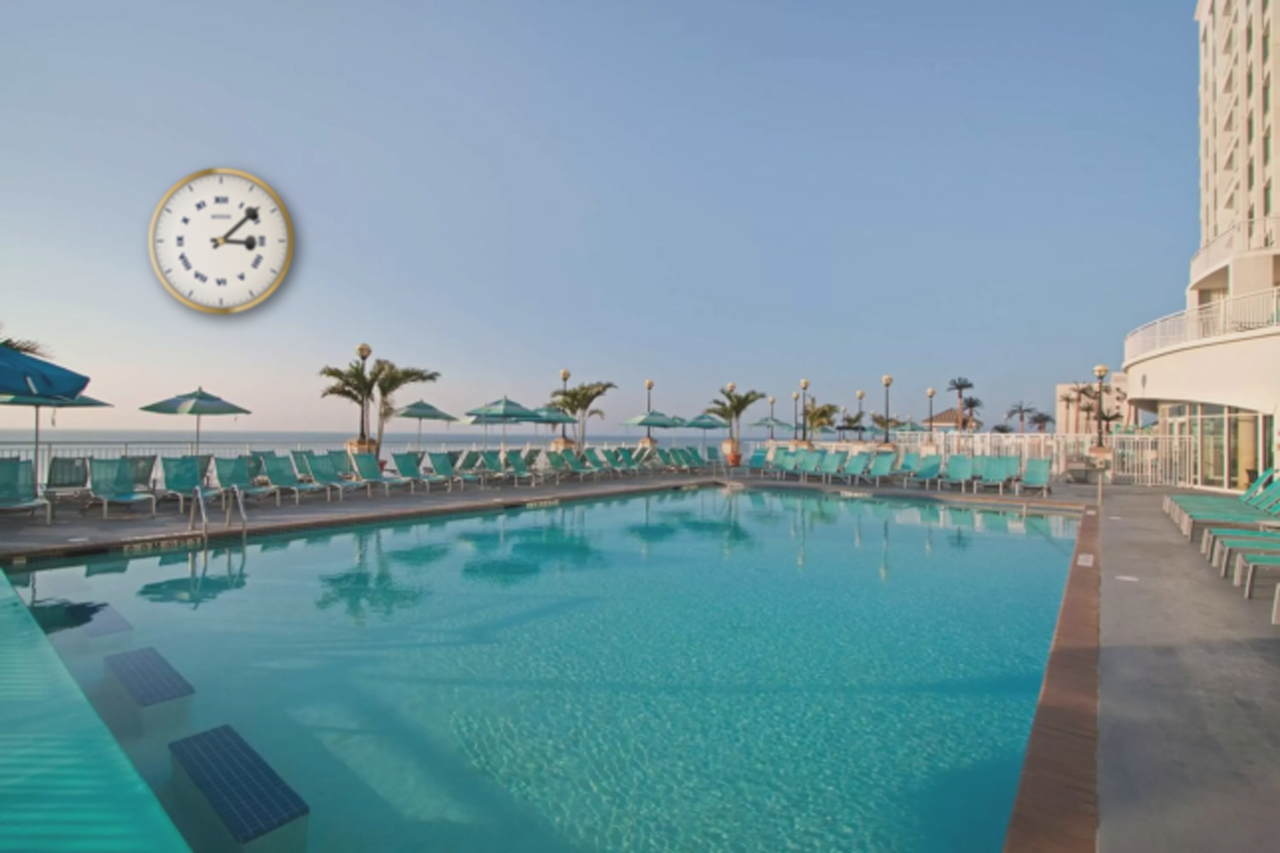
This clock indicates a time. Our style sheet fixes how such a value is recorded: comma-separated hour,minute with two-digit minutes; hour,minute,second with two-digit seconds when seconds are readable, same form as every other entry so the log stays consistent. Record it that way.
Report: 3,08
